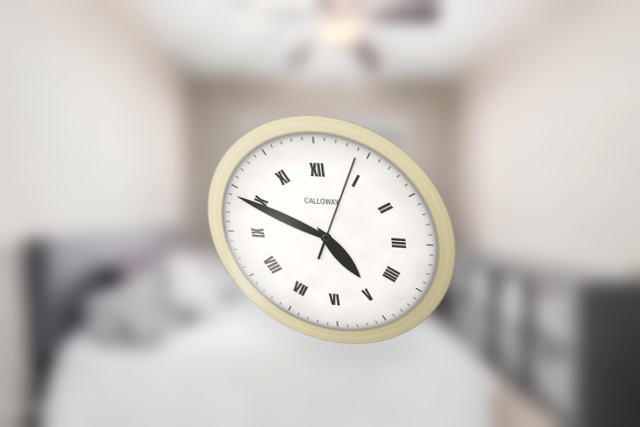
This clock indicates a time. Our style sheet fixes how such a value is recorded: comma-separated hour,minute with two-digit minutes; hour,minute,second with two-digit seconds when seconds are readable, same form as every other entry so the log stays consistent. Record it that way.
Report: 4,49,04
